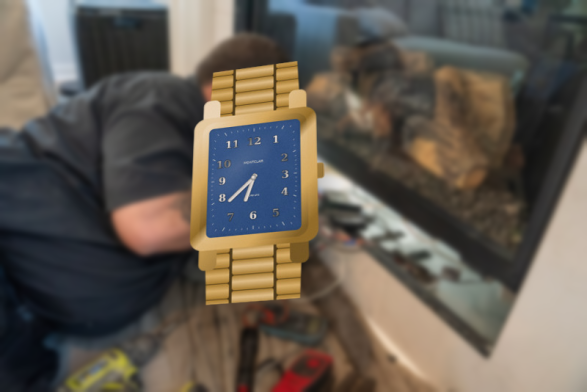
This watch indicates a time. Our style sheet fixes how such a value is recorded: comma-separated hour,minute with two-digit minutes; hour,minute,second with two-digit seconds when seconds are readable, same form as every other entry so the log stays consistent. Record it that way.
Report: 6,38
